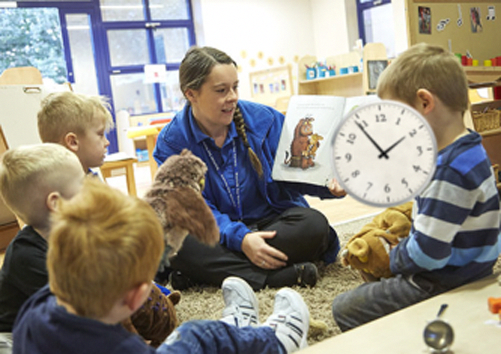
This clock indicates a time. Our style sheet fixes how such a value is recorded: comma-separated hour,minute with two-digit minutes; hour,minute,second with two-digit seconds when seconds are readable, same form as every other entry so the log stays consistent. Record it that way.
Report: 1,54
